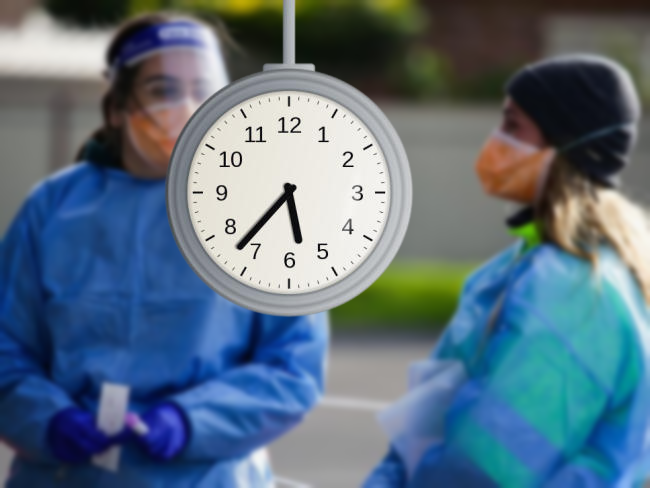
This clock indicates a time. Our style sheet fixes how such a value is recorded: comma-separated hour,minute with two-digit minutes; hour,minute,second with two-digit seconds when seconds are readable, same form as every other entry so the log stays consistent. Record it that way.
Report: 5,37
